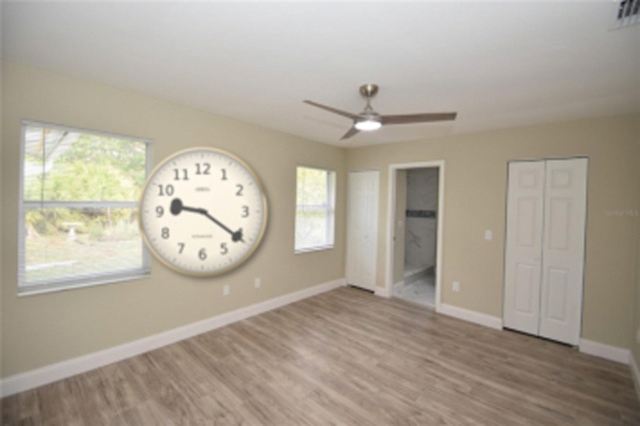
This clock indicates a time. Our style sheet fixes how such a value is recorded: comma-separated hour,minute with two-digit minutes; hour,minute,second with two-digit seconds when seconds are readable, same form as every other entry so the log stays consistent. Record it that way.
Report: 9,21
